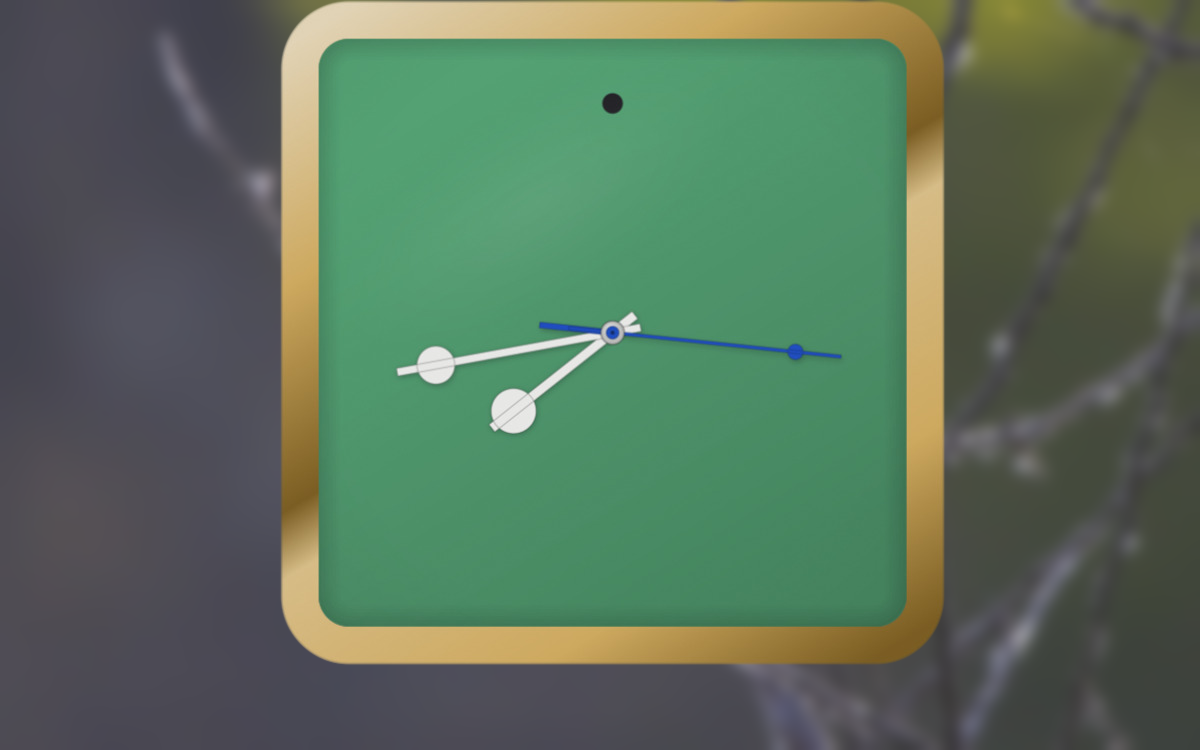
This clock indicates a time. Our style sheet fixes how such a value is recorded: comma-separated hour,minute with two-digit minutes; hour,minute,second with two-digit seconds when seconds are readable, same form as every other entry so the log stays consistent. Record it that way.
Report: 7,43,16
